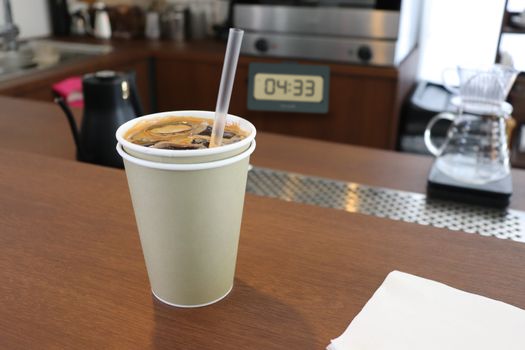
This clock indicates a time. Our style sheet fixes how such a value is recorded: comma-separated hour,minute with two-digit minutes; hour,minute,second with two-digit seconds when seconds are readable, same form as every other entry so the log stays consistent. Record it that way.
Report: 4,33
